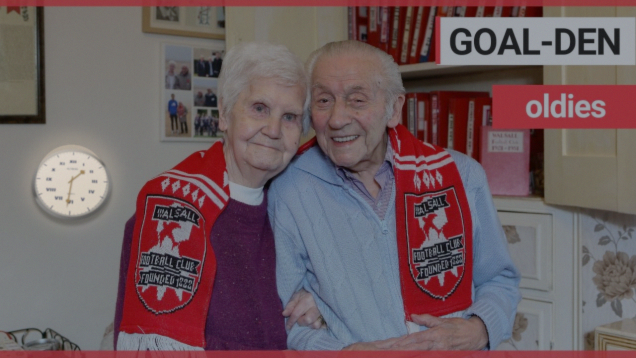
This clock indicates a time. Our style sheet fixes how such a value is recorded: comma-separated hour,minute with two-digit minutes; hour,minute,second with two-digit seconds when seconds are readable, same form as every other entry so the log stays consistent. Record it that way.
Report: 1,31
